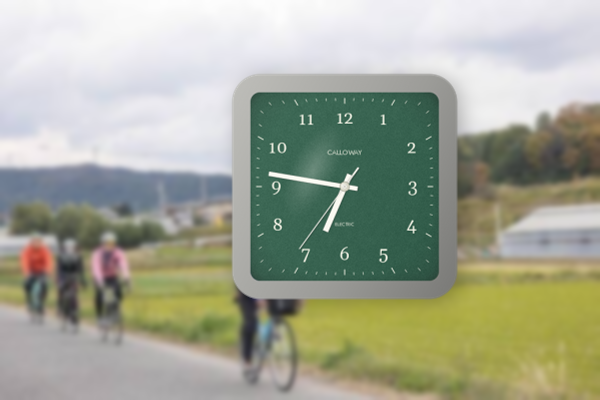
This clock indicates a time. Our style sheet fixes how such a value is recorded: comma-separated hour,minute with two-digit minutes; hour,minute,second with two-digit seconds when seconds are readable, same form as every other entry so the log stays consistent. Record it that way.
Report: 6,46,36
